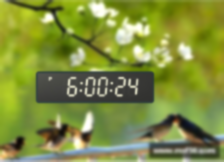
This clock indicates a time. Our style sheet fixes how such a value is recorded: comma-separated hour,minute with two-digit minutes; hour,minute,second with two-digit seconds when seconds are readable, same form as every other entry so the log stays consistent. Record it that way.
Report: 6,00,24
